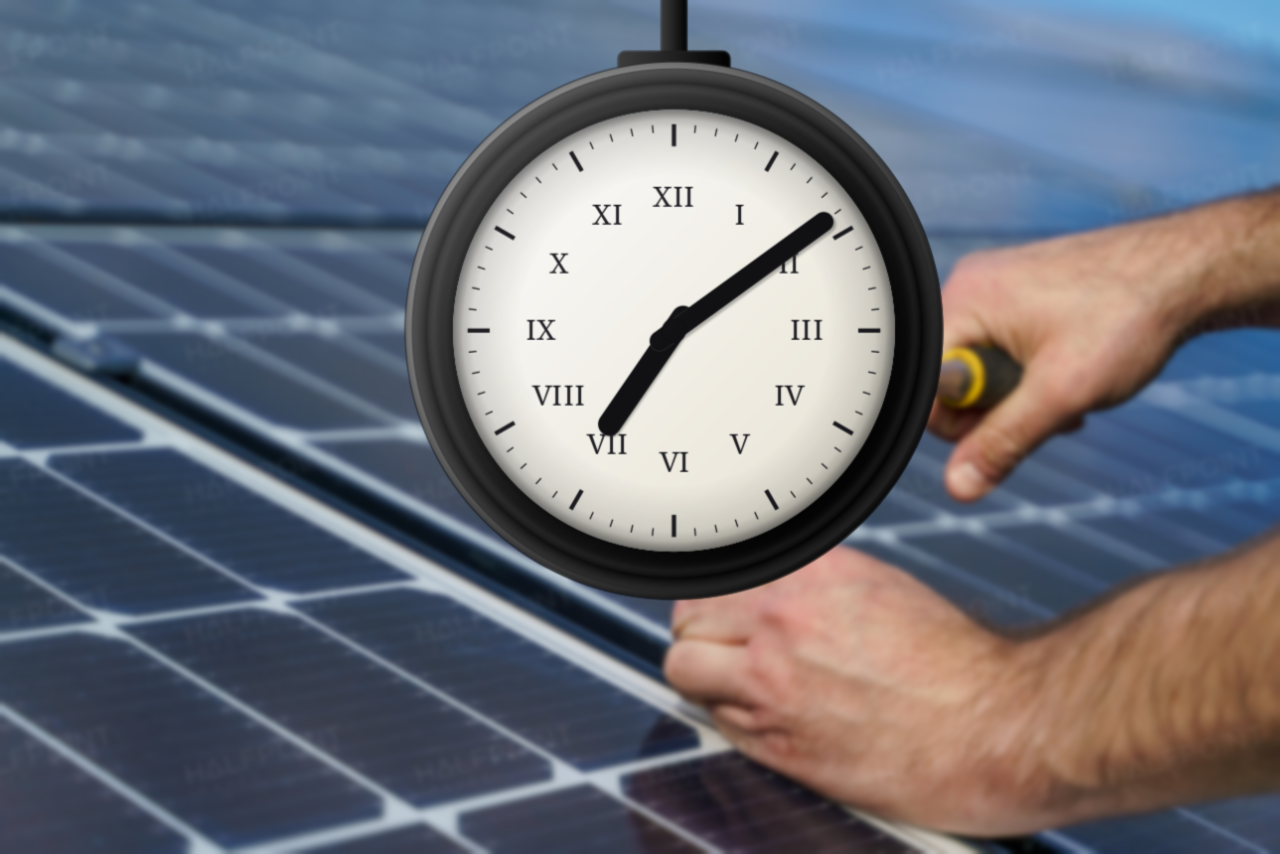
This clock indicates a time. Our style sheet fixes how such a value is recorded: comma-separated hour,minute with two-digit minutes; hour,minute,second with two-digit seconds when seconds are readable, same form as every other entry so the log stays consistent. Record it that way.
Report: 7,09
